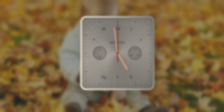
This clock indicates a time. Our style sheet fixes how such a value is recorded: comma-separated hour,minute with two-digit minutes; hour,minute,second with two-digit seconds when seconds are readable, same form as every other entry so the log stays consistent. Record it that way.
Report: 4,59
